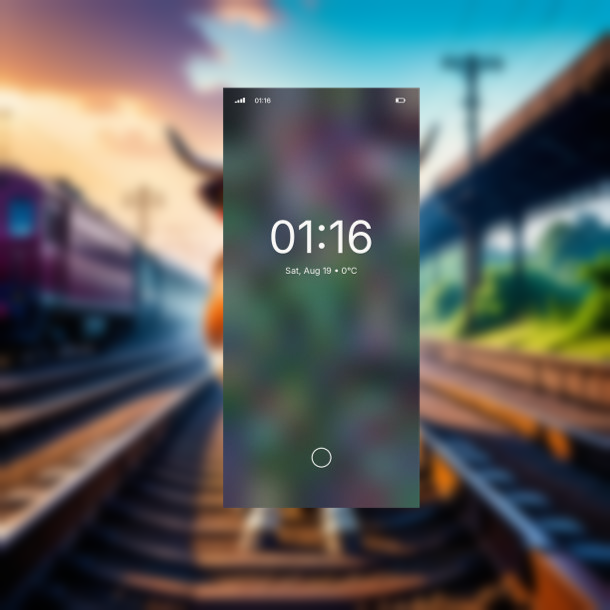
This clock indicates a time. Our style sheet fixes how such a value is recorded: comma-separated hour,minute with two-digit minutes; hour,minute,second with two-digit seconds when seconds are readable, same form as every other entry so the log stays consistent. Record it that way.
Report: 1,16
